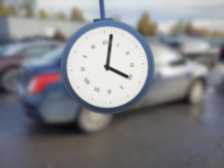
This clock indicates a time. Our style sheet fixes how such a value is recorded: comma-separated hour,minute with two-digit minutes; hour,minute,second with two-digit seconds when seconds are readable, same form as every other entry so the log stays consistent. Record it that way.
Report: 4,02
